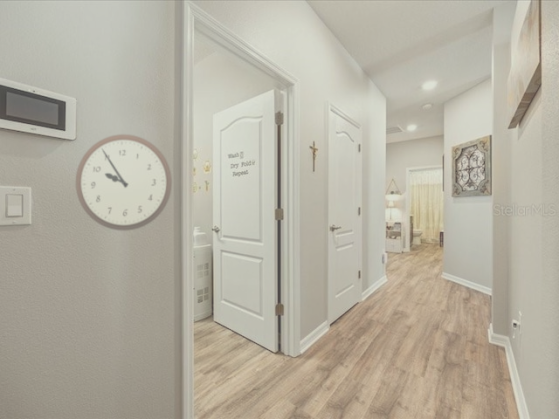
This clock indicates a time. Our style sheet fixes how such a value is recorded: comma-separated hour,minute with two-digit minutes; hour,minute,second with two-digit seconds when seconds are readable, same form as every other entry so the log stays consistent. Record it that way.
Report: 9,55
